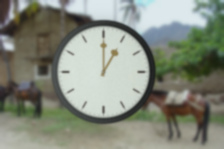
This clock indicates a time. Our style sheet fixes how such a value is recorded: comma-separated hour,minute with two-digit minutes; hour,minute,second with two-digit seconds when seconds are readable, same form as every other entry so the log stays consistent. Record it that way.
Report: 1,00
